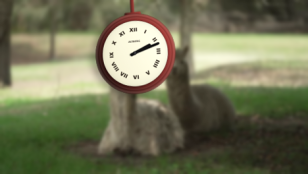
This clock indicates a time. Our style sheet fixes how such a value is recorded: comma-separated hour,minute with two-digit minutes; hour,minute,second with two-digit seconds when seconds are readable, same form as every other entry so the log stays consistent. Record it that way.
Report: 2,12
